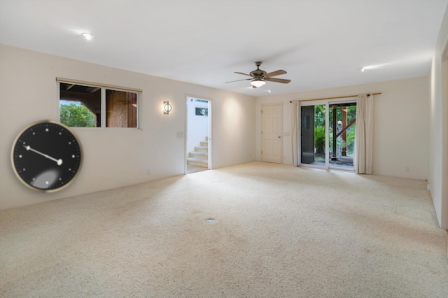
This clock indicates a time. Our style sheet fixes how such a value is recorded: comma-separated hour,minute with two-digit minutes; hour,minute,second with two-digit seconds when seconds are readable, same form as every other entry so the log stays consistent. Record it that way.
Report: 3,49
